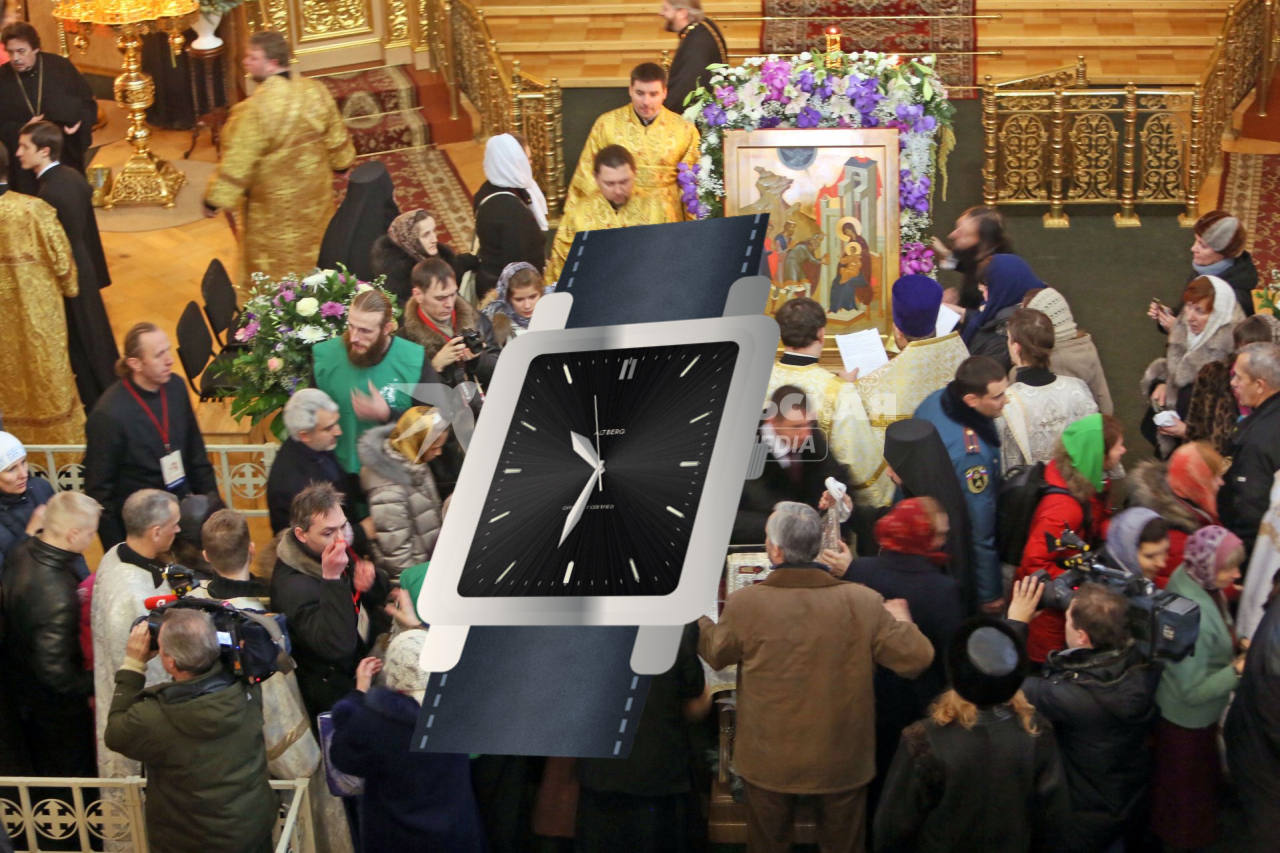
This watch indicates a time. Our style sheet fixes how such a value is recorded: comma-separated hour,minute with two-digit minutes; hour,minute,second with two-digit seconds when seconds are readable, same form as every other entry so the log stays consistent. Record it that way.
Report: 10,31,57
